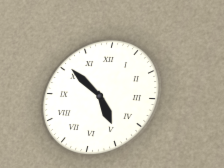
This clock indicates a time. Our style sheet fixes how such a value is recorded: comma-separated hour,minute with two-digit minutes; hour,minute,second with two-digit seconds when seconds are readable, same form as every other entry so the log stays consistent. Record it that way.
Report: 4,51
